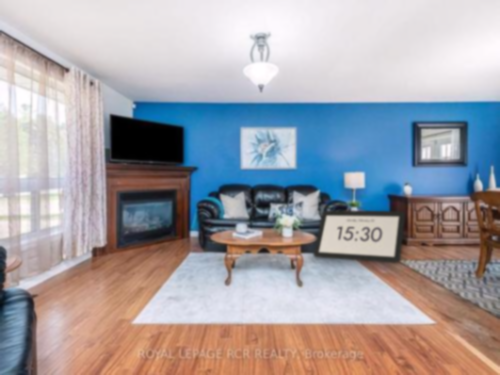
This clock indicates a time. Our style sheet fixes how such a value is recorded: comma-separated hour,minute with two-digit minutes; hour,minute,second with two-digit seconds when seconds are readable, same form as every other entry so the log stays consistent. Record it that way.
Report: 15,30
